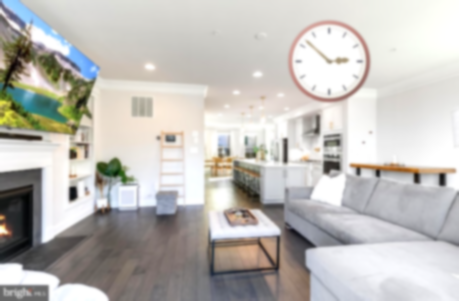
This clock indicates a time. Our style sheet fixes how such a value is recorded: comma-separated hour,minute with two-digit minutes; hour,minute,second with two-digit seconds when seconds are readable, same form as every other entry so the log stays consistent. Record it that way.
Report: 2,52
